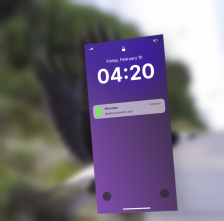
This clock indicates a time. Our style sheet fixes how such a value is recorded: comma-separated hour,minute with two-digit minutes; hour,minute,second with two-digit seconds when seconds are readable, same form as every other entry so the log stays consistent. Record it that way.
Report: 4,20
